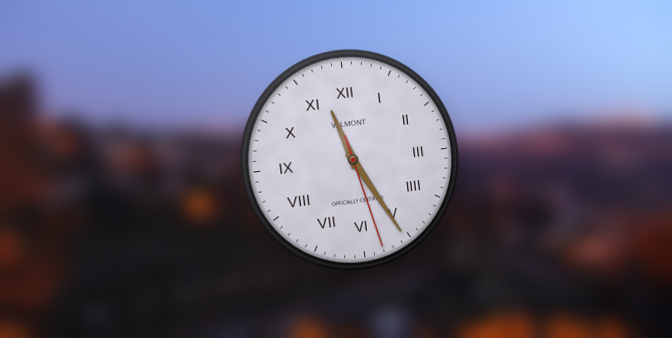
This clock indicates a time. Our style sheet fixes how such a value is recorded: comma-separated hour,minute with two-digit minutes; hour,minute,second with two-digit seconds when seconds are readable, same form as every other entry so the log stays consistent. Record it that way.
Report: 11,25,28
